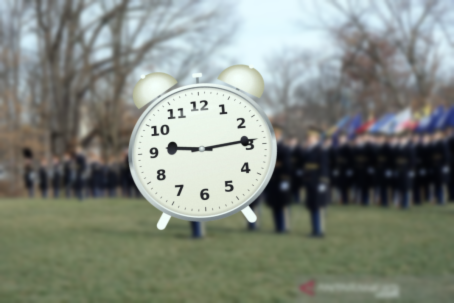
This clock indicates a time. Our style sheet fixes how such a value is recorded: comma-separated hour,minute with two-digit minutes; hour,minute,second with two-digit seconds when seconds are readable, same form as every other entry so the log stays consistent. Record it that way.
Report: 9,14
